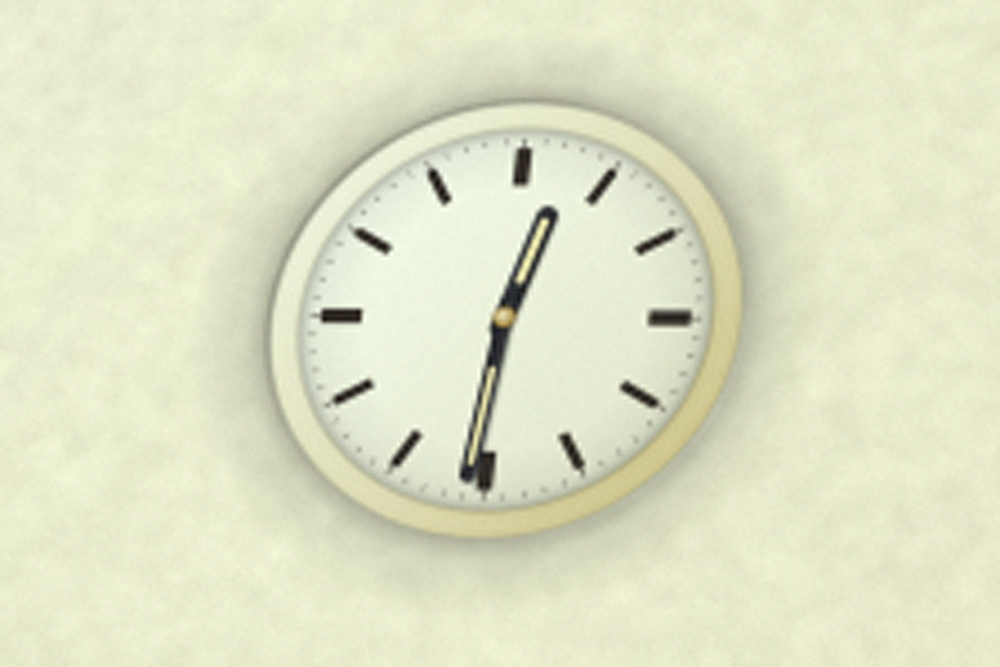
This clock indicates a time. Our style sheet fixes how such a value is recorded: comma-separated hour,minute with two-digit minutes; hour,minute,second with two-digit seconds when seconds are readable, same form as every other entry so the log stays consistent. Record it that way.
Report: 12,31
